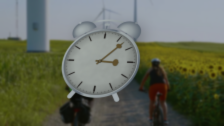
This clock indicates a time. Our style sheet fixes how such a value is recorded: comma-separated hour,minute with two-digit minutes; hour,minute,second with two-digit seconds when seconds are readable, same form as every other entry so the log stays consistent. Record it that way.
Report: 3,07
